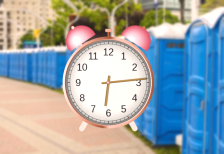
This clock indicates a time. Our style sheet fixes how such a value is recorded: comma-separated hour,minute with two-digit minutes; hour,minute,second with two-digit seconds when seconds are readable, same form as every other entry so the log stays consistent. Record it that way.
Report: 6,14
